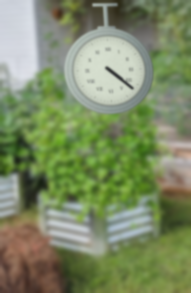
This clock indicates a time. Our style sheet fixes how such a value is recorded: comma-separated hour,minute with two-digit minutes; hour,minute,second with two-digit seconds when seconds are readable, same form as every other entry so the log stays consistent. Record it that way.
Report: 4,22
